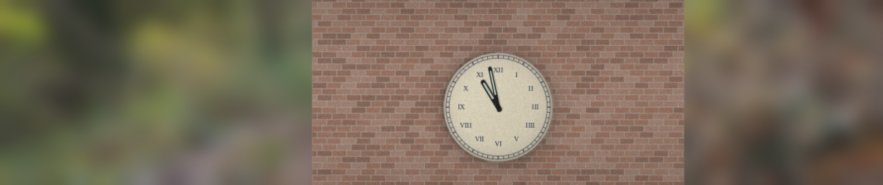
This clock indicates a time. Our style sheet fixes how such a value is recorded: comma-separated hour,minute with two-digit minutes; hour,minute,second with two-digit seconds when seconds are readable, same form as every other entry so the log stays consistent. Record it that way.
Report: 10,58
